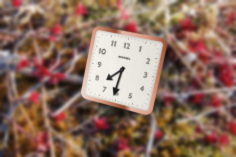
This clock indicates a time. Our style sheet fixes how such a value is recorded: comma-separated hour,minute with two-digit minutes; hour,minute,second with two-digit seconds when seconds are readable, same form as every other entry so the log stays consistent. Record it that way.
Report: 7,31
